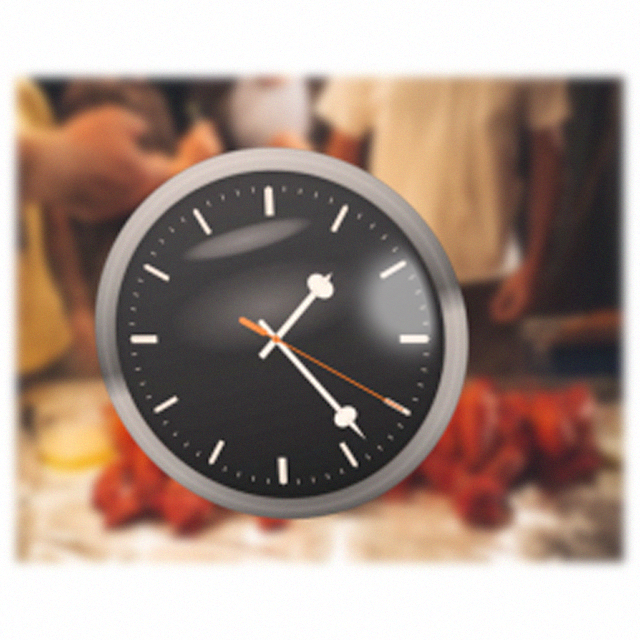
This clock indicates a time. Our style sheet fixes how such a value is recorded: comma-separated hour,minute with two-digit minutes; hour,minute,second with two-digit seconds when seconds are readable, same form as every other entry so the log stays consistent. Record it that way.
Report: 1,23,20
